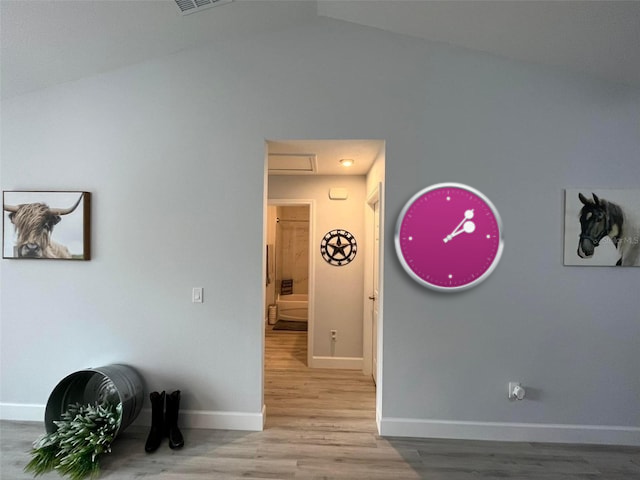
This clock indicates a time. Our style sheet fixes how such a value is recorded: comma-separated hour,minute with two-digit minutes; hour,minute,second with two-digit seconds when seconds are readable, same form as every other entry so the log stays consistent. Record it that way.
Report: 2,07
